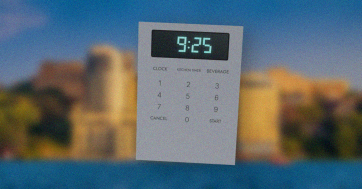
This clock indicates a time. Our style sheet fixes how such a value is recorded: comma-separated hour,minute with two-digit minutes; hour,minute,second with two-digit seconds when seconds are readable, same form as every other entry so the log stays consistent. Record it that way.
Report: 9,25
